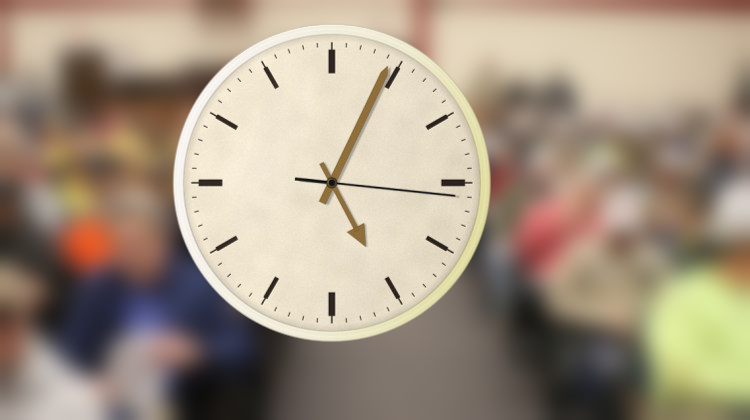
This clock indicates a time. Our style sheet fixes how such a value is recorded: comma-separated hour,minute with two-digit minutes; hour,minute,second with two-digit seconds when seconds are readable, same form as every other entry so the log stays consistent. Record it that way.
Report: 5,04,16
